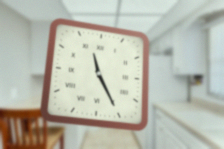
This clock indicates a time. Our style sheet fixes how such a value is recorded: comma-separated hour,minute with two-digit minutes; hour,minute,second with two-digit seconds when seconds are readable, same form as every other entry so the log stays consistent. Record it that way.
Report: 11,25
